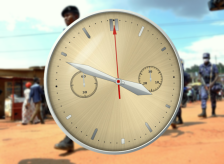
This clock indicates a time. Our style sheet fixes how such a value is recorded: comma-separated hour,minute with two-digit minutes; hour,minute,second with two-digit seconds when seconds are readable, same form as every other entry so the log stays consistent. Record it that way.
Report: 3,49
